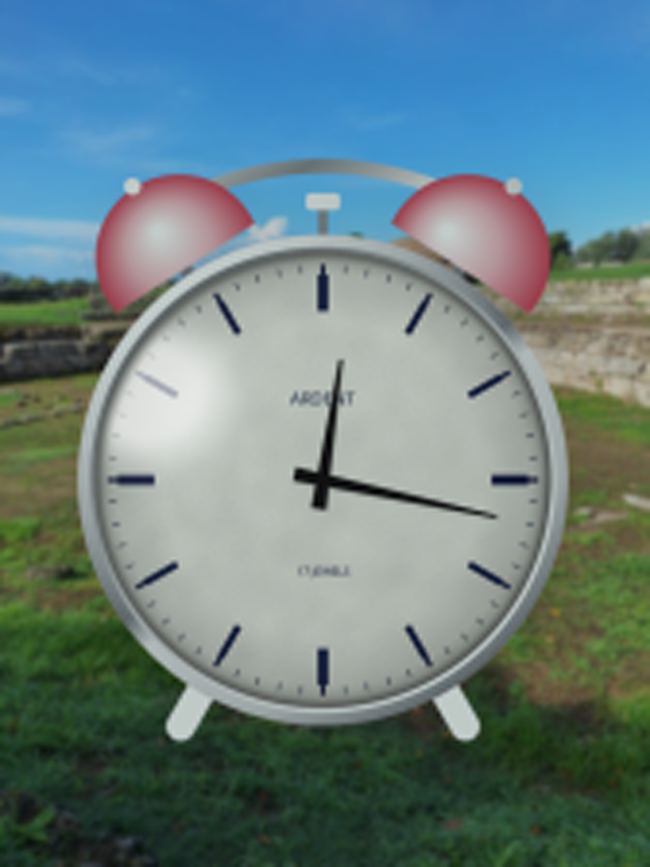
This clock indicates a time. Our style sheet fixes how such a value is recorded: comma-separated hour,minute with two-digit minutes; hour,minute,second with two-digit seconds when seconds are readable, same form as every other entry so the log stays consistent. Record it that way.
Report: 12,17
